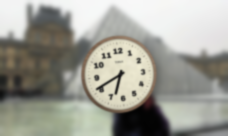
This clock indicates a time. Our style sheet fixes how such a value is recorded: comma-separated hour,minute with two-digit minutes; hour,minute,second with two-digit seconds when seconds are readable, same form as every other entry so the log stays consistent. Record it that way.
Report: 6,41
